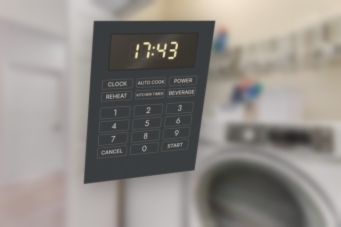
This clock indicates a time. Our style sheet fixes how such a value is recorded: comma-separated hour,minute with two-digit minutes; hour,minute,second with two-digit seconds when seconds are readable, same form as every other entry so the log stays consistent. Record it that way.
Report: 17,43
